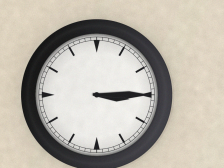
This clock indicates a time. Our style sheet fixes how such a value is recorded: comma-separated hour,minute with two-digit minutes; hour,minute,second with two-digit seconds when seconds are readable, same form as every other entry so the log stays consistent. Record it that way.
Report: 3,15
